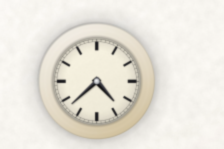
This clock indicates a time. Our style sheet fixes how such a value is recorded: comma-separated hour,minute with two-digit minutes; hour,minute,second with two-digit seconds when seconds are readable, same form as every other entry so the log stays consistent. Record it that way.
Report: 4,38
